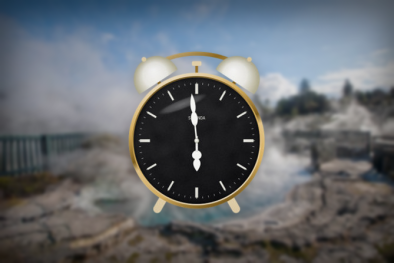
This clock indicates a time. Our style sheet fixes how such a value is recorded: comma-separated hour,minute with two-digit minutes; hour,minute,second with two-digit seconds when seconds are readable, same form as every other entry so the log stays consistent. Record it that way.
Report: 5,59
